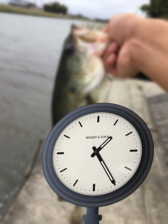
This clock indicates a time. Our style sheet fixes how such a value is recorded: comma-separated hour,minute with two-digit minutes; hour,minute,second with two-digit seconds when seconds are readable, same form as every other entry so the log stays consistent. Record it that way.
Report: 1,25
